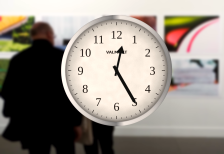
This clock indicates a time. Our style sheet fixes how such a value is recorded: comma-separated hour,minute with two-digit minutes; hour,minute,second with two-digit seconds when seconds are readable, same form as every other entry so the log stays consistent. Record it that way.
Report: 12,25
